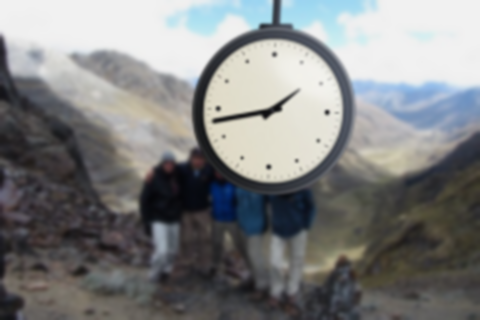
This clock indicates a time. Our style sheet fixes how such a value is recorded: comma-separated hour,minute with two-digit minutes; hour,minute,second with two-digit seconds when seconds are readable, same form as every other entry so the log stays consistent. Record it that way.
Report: 1,43
